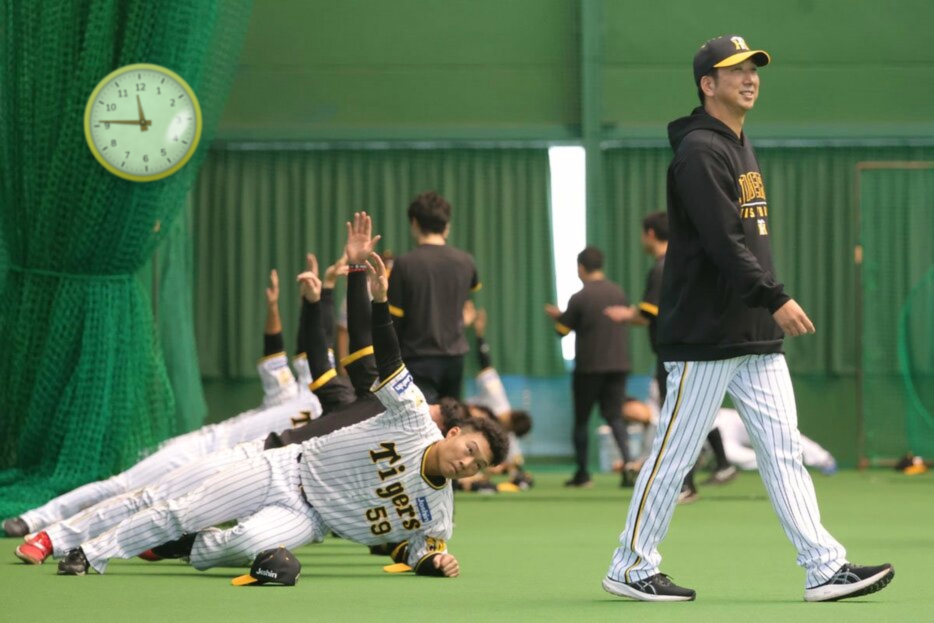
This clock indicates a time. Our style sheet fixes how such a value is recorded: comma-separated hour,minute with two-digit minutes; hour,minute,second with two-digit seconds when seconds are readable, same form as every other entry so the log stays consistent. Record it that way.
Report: 11,46
